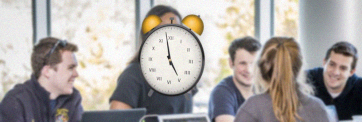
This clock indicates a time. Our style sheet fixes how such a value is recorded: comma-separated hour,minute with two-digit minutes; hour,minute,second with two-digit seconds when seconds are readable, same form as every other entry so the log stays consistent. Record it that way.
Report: 4,58
